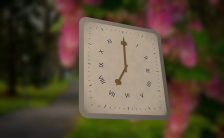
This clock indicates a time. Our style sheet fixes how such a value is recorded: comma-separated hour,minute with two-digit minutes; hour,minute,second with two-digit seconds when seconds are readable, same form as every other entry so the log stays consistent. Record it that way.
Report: 7,00
